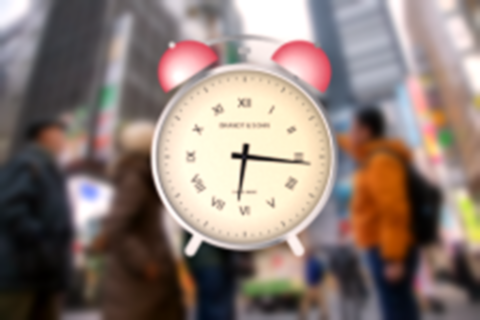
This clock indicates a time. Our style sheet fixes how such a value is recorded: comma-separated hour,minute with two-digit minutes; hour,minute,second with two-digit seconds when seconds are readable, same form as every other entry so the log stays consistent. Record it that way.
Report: 6,16
